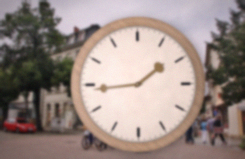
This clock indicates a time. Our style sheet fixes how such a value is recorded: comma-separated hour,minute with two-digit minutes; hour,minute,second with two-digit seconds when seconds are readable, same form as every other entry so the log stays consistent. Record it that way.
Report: 1,44
